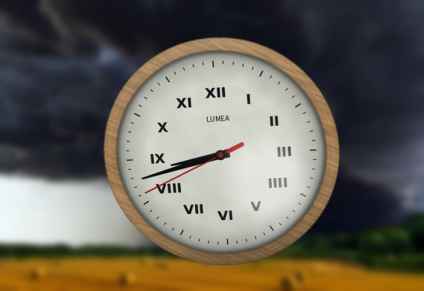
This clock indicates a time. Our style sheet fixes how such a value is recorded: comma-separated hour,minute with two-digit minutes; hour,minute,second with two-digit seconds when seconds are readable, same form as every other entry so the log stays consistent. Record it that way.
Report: 8,42,41
